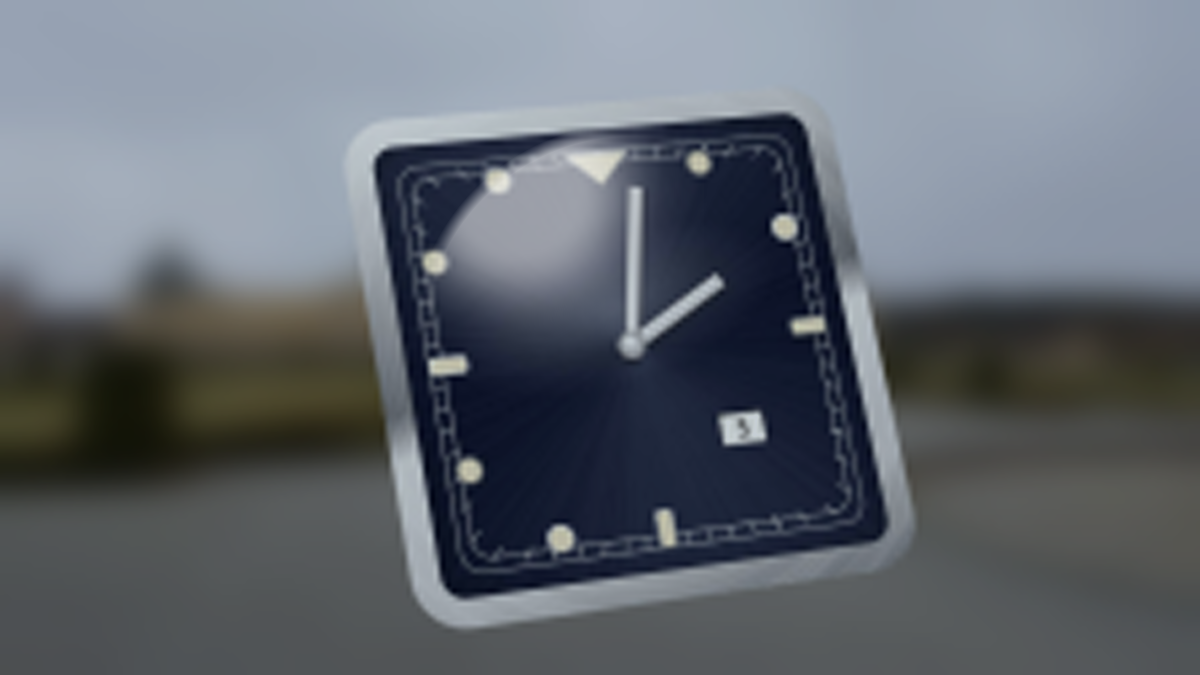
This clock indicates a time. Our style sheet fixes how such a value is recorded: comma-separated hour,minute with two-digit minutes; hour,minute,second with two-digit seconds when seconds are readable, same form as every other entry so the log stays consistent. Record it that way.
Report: 2,02
